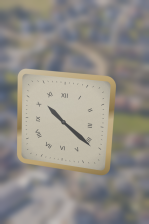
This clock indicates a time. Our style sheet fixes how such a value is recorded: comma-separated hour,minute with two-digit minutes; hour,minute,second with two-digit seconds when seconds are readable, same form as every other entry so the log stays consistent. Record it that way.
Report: 10,21
